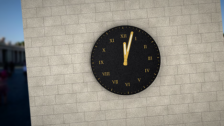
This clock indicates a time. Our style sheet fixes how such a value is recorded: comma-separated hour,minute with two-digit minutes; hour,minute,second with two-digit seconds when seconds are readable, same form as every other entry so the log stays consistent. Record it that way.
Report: 12,03
